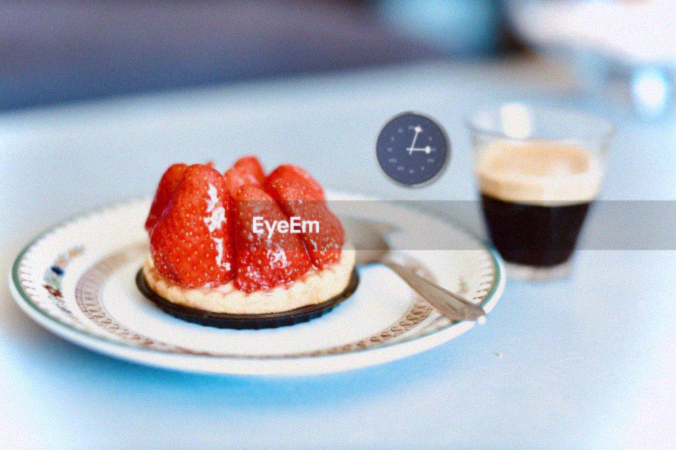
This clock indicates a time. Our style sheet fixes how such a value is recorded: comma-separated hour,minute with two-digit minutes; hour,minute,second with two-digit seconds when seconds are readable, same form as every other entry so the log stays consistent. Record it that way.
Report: 3,03
